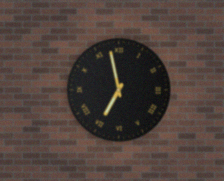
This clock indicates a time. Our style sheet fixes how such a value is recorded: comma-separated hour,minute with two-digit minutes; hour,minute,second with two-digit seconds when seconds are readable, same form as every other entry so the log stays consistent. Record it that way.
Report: 6,58
